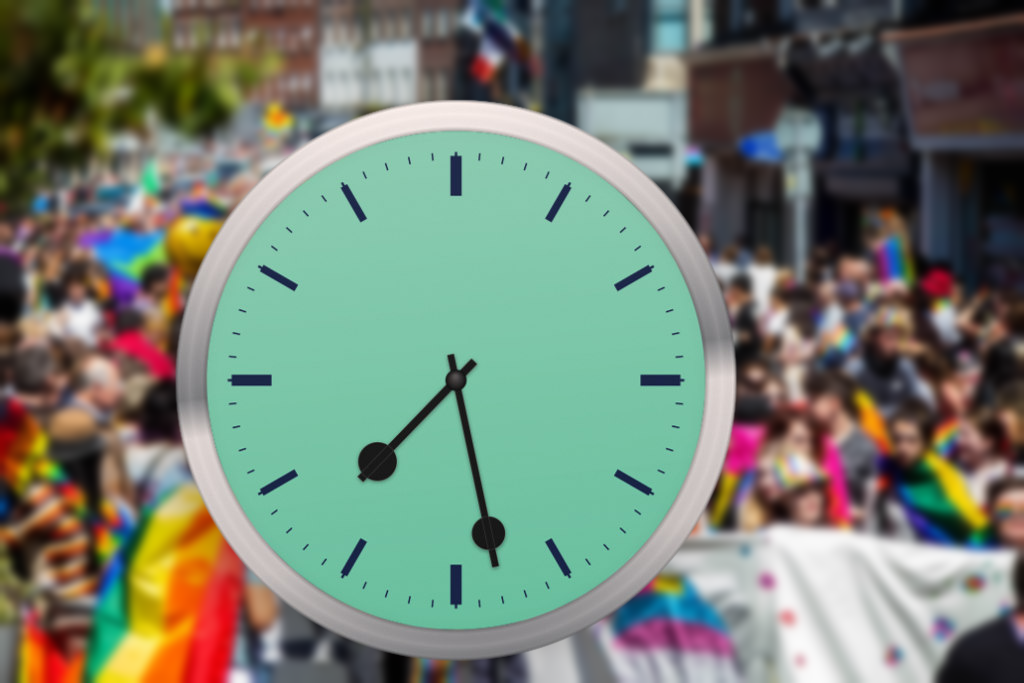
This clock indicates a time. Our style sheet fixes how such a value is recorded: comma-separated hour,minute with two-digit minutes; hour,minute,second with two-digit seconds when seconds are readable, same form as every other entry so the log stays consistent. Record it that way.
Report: 7,28
